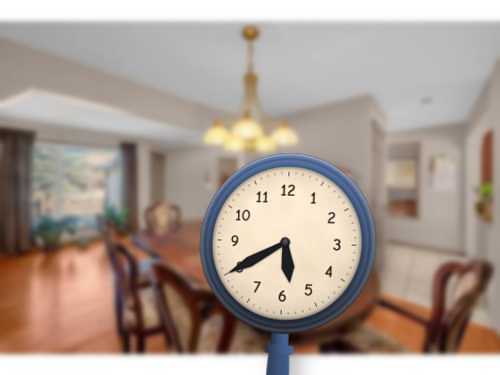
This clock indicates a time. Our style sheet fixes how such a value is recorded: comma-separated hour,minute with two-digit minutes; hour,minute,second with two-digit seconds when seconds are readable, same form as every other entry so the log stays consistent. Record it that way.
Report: 5,40
